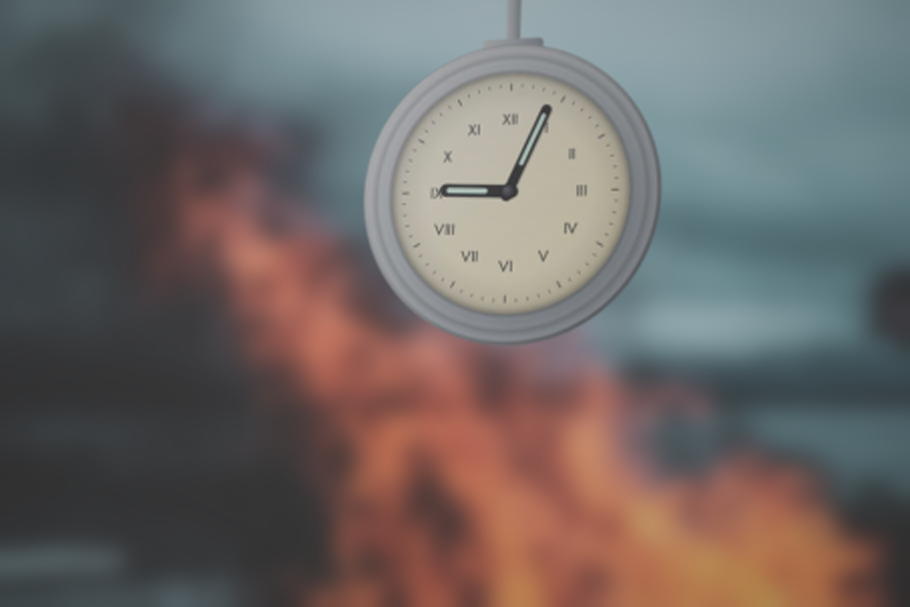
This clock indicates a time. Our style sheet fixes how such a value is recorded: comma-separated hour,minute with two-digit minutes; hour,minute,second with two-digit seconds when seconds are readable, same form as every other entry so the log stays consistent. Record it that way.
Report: 9,04
